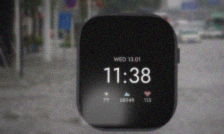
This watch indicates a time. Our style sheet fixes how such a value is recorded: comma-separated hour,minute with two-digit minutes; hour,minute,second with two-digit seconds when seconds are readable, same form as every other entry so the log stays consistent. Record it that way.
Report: 11,38
